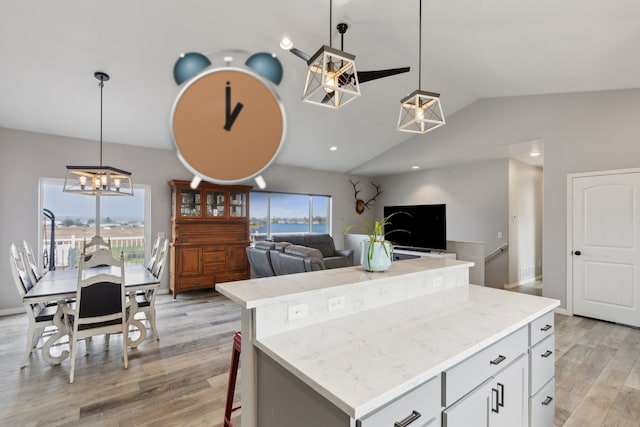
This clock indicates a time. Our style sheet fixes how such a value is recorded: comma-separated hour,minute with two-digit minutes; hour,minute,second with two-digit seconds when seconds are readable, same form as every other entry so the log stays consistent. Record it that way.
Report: 1,00
